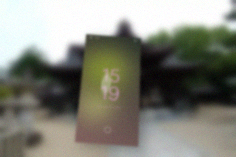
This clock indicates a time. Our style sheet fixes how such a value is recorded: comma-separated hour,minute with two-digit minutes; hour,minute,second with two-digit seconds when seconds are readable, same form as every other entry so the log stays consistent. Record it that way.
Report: 15,19
